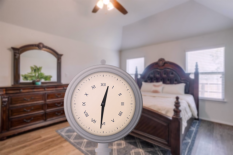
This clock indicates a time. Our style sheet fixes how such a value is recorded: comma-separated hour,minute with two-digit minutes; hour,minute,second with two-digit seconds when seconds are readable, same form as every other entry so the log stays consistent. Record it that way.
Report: 12,31
